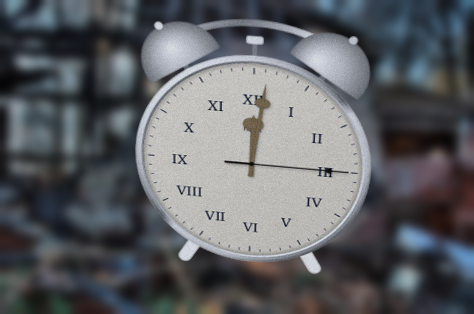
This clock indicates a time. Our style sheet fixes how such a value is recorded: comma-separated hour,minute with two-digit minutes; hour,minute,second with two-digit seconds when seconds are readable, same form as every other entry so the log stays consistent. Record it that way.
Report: 12,01,15
